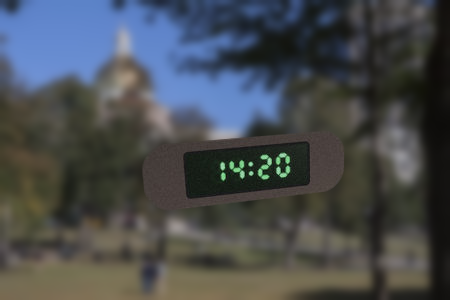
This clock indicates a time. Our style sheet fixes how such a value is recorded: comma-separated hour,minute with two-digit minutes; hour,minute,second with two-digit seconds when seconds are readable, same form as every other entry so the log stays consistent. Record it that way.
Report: 14,20
